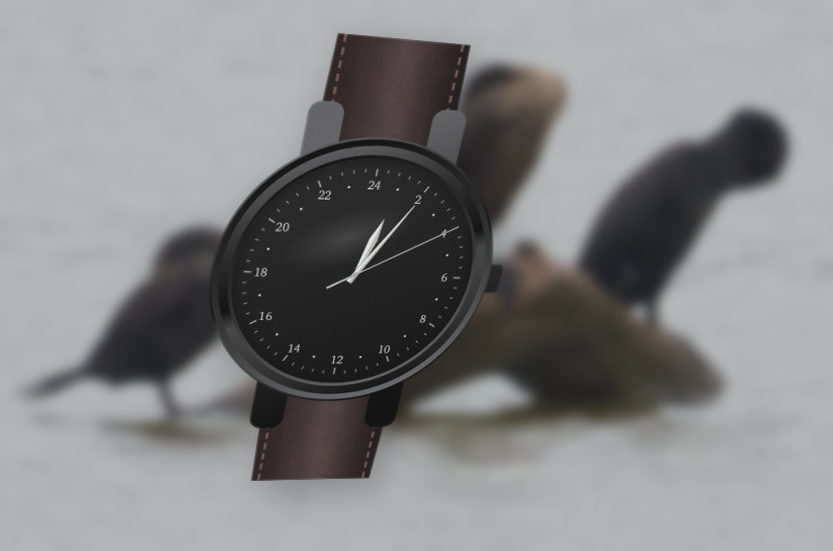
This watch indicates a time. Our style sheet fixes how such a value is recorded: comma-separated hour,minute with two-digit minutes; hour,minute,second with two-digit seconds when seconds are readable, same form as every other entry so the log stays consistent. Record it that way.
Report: 1,05,10
